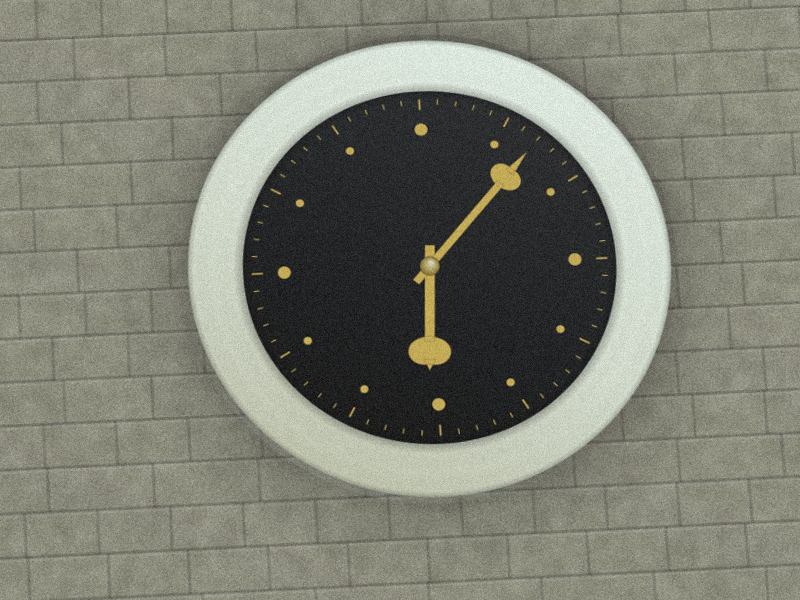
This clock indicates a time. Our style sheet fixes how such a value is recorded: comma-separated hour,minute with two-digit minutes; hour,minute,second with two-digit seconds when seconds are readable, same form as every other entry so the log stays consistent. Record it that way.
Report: 6,07
